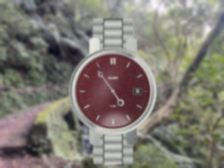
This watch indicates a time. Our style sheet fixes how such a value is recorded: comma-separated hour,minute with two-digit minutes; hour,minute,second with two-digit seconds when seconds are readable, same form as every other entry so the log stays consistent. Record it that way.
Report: 4,54
